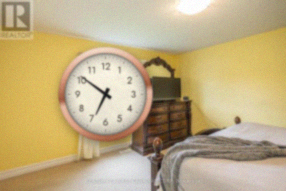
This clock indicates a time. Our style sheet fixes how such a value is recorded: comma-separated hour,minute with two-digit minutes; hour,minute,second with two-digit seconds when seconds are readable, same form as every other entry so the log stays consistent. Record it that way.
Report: 6,51
